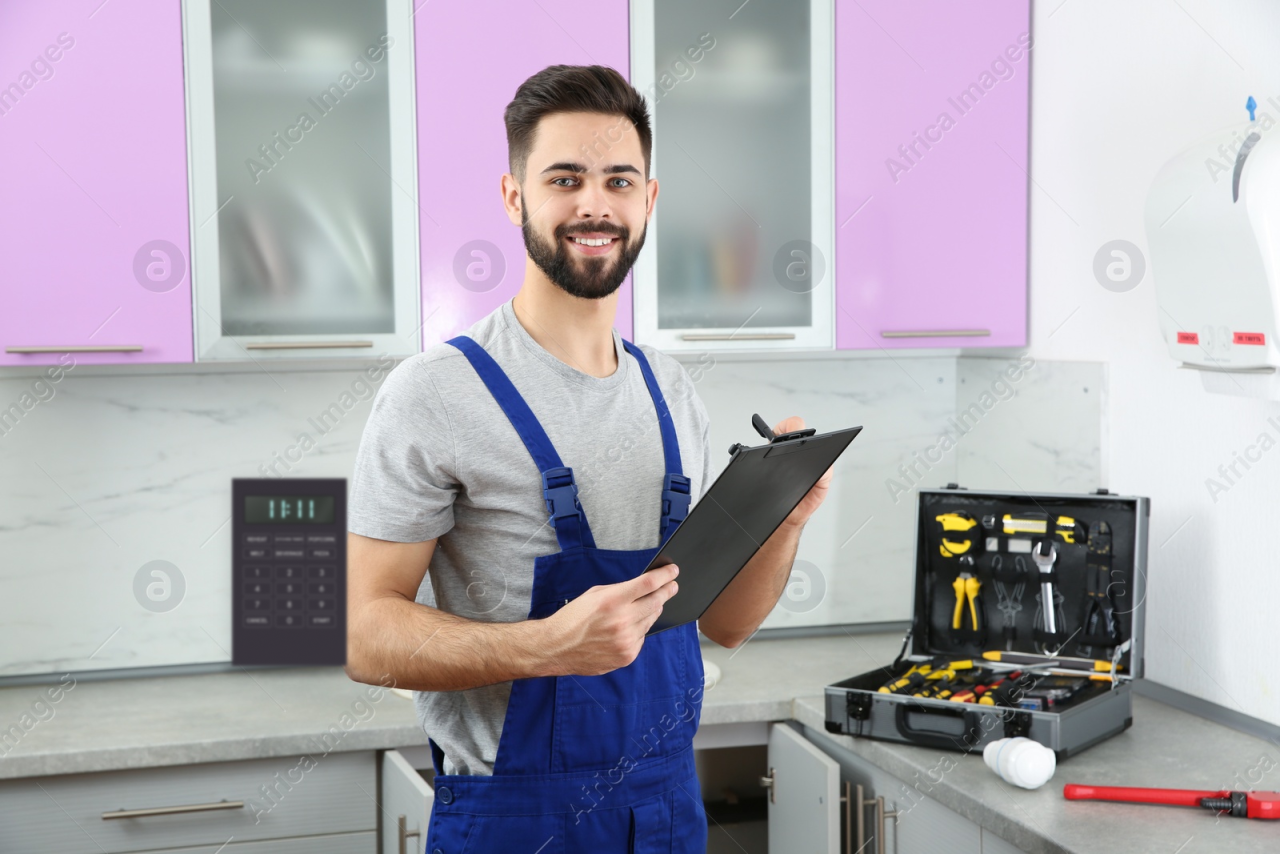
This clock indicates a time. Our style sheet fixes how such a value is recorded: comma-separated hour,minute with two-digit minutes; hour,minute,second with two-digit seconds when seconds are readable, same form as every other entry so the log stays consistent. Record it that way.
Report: 11,11
